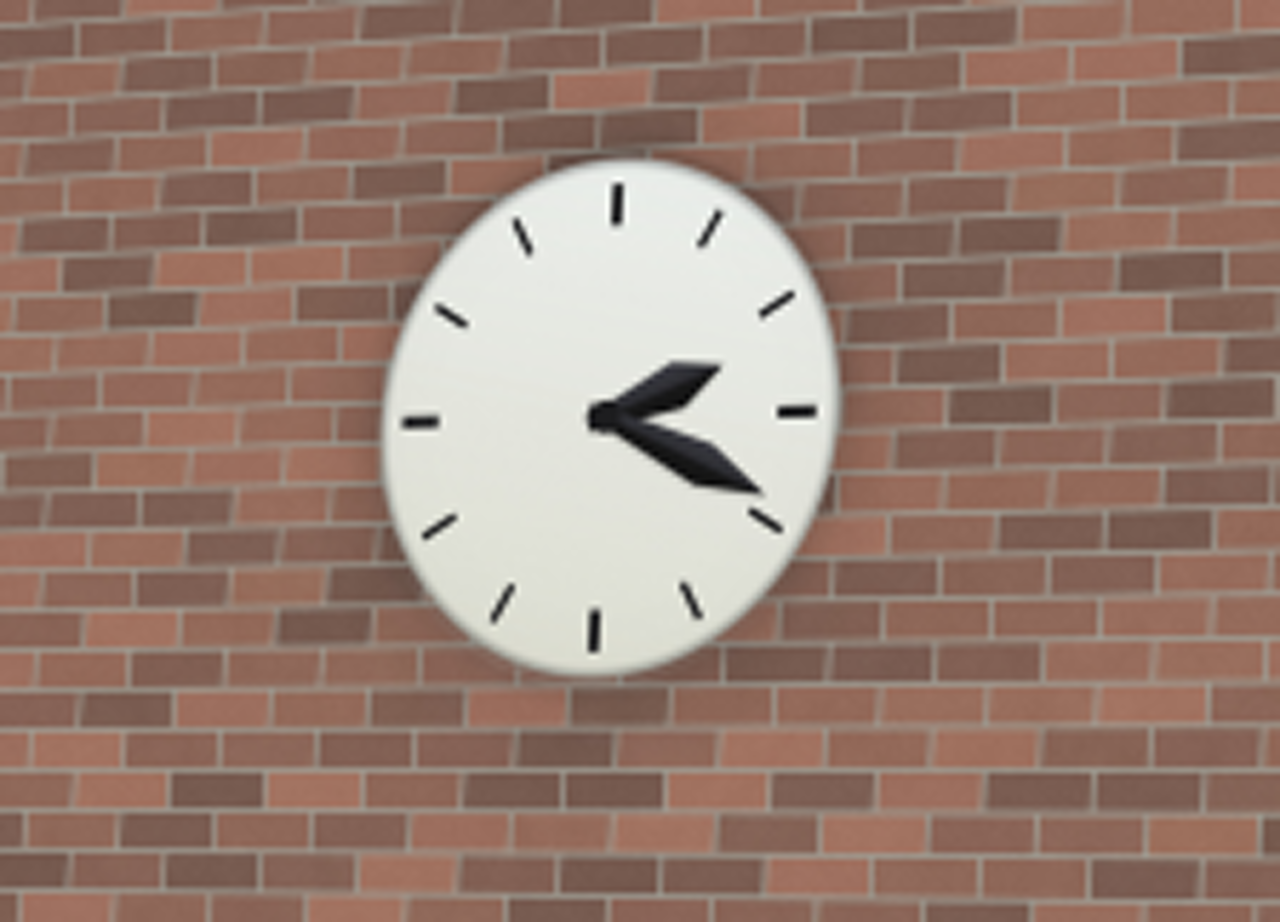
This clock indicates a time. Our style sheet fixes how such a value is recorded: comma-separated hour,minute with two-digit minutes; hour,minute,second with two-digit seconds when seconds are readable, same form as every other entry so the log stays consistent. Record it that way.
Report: 2,19
